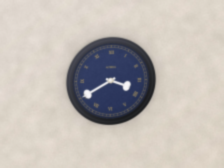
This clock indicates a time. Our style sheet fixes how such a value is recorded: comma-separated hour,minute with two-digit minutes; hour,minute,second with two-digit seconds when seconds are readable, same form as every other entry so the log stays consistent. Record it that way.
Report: 3,40
